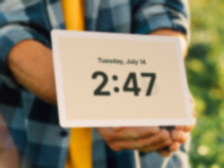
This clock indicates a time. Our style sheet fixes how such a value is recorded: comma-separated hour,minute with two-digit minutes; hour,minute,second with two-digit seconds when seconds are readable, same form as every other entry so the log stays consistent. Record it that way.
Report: 2,47
